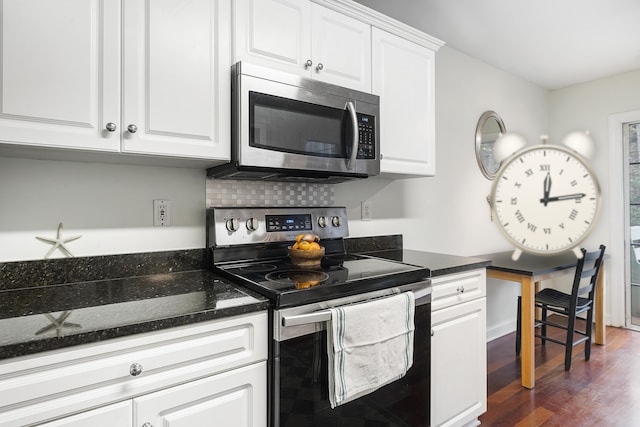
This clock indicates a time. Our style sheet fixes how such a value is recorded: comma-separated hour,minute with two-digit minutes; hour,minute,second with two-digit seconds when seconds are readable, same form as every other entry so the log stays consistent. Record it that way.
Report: 12,14
